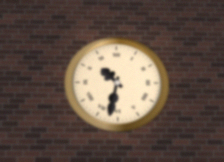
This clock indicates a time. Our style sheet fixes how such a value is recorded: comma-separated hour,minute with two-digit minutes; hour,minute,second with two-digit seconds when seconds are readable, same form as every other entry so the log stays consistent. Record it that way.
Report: 10,32
